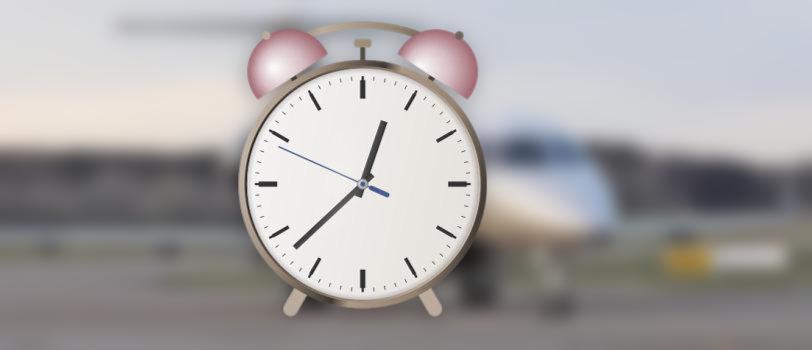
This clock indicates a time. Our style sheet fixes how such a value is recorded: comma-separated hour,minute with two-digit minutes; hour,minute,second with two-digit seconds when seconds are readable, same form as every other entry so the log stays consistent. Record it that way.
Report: 12,37,49
